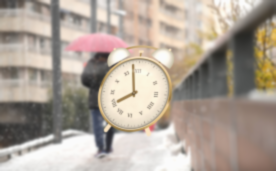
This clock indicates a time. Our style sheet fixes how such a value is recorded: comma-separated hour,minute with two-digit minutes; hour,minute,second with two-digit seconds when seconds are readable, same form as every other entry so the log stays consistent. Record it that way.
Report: 7,58
